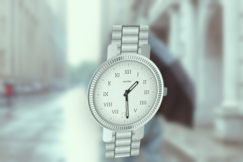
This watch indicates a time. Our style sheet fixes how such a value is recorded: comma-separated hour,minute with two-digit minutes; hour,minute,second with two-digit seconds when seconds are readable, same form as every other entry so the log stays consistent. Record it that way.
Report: 1,29
